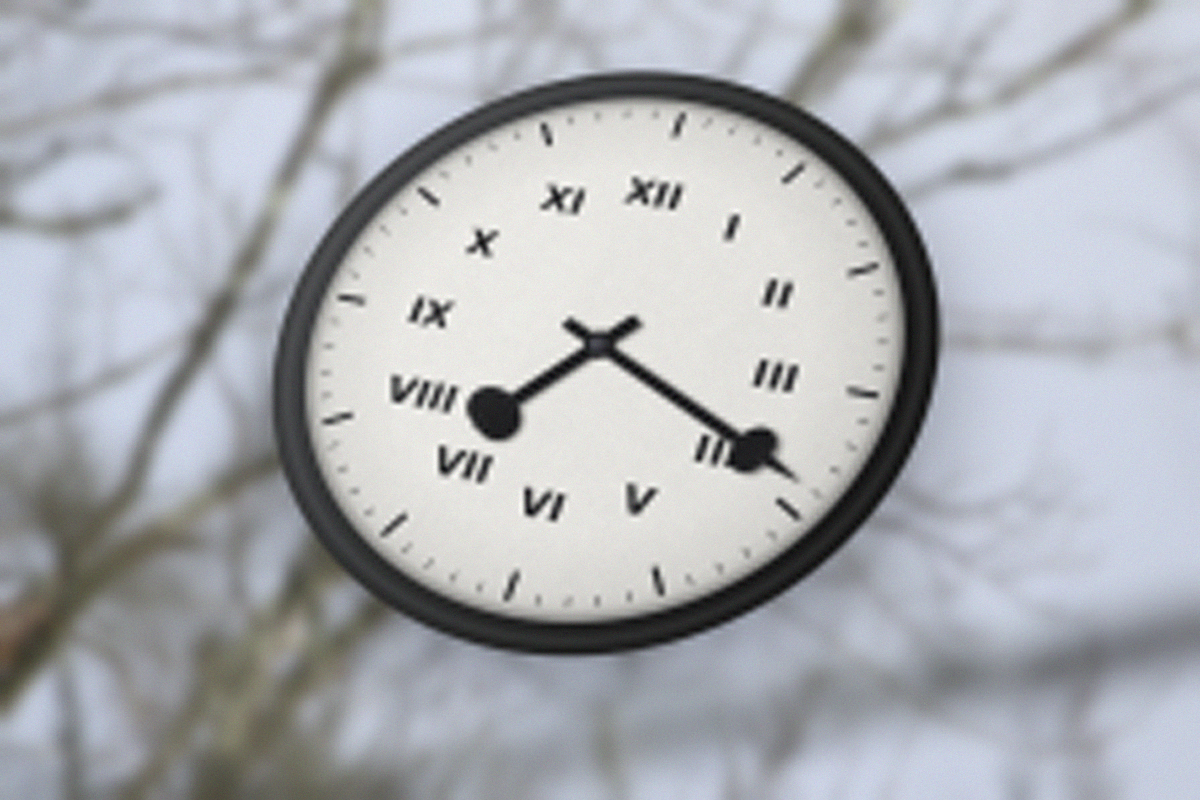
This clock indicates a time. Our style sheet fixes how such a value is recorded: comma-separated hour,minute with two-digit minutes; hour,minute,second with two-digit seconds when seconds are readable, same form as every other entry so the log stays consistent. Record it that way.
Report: 7,19
